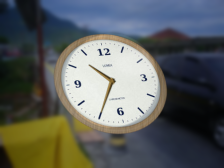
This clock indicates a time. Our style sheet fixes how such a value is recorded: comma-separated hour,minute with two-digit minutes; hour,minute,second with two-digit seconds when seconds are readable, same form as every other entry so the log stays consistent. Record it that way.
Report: 10,35
